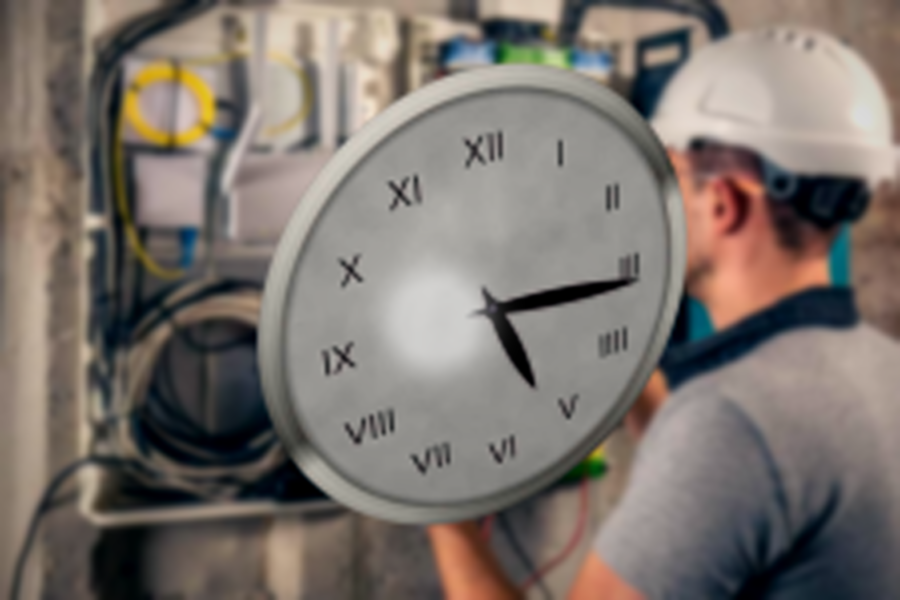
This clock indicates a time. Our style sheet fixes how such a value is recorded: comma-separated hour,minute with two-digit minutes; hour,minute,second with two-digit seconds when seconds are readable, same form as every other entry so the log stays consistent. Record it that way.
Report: 5,16
